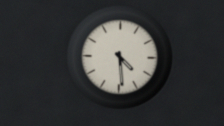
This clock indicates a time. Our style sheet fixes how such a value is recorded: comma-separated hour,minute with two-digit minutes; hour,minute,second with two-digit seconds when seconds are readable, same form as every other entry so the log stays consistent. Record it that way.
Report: 4,29
